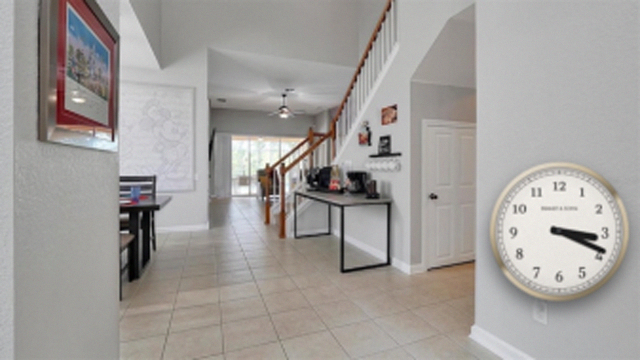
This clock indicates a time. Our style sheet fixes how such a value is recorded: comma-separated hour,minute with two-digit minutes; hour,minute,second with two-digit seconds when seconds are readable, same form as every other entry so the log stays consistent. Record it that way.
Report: 3,19
